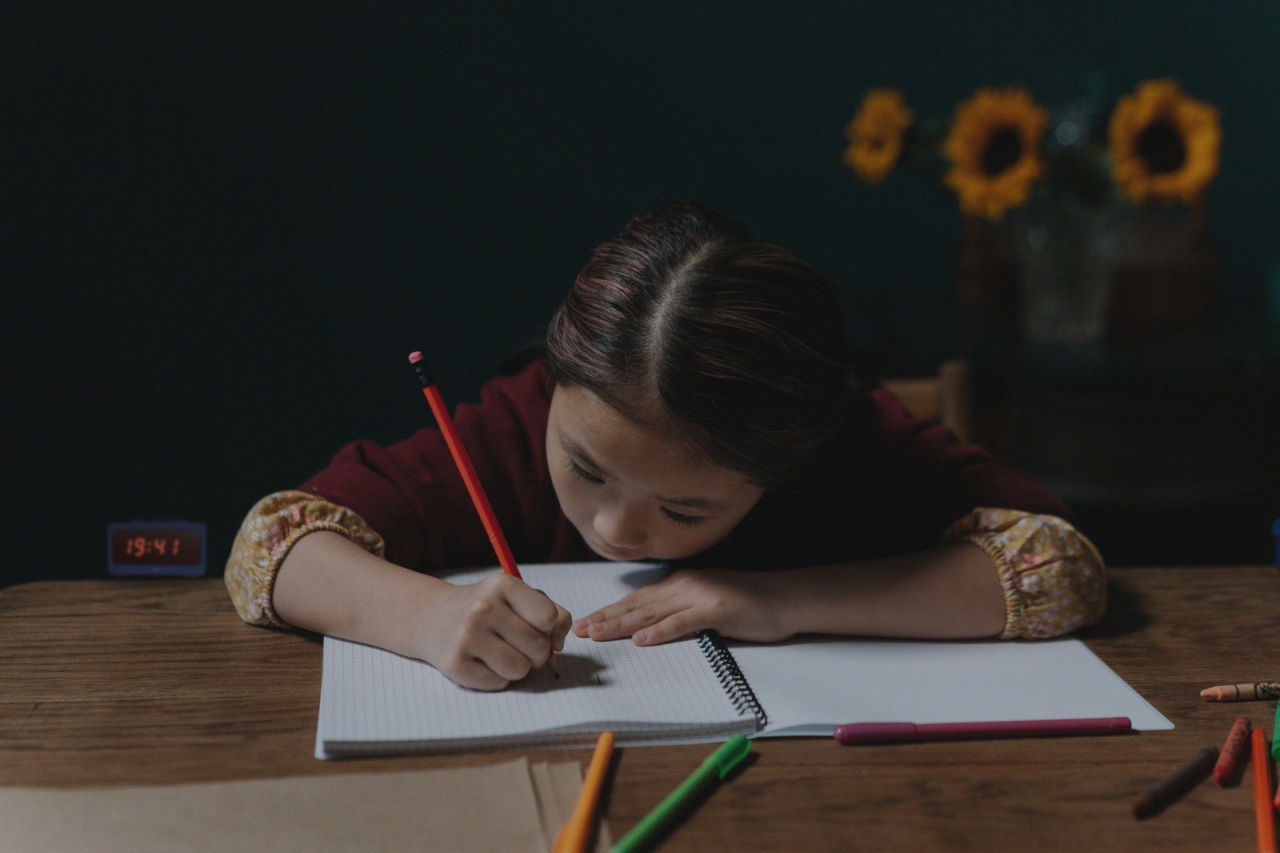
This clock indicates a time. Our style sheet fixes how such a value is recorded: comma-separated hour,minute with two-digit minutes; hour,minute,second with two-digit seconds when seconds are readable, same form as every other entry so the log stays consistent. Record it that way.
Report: 19,41
